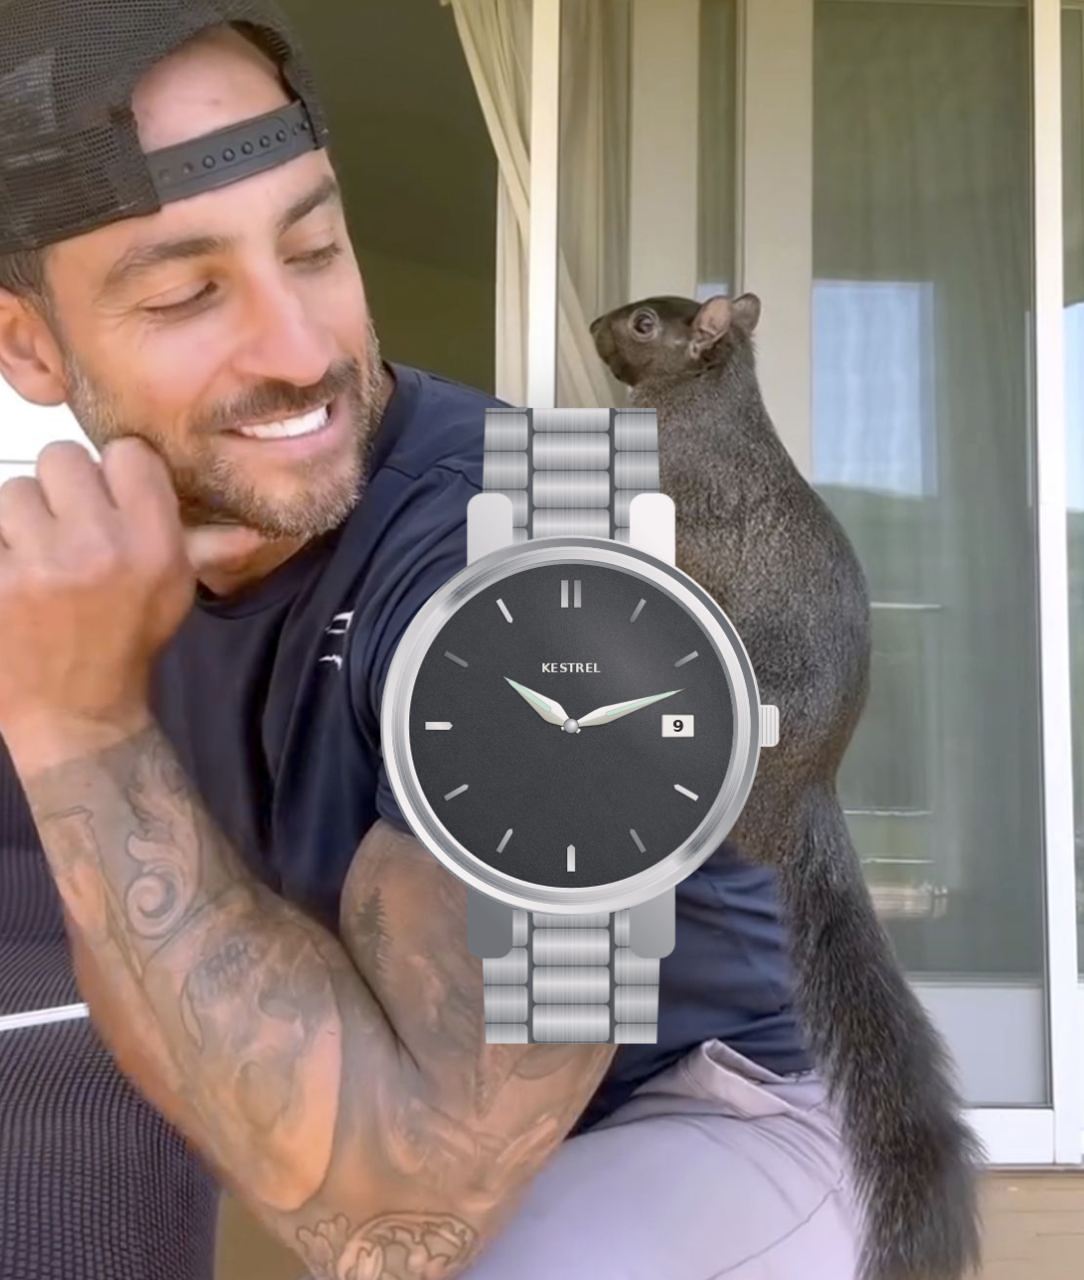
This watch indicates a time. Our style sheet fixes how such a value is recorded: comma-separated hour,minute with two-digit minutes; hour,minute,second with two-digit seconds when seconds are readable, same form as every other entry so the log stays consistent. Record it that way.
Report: 10,12
